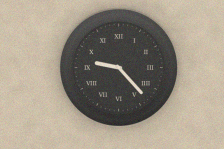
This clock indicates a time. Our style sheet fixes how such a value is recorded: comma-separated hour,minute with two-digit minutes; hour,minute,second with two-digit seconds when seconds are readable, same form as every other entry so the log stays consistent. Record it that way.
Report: 9,23
